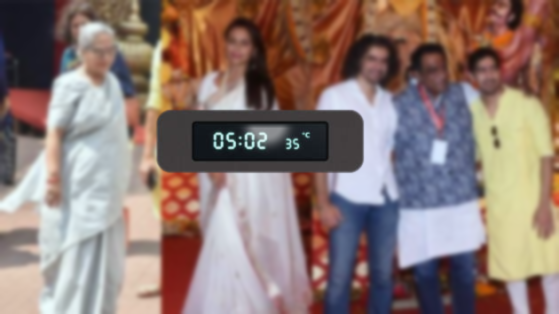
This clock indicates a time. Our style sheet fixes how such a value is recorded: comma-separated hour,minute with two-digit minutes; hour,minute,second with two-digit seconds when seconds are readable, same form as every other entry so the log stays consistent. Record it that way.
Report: 5,02
